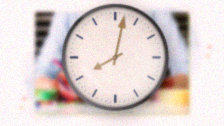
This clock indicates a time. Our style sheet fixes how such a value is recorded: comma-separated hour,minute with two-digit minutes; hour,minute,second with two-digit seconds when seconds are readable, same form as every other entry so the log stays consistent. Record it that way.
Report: 8,02
